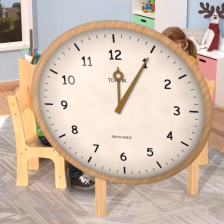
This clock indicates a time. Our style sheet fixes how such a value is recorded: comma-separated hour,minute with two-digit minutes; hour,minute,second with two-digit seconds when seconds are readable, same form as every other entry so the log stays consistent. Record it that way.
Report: 12,05
